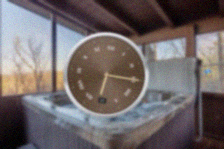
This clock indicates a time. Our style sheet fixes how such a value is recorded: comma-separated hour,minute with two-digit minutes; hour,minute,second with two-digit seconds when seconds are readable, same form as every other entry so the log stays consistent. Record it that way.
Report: 6,15
